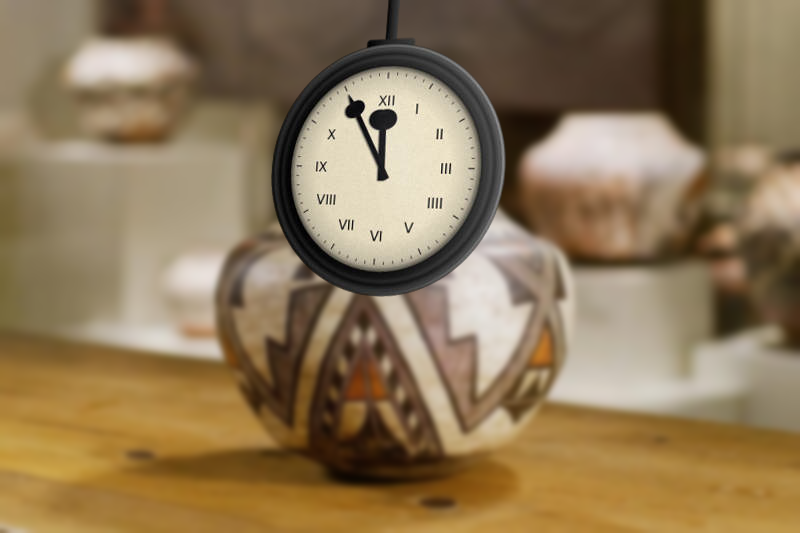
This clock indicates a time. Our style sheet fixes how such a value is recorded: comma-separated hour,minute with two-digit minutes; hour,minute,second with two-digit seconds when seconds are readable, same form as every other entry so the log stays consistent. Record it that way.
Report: 11,55
